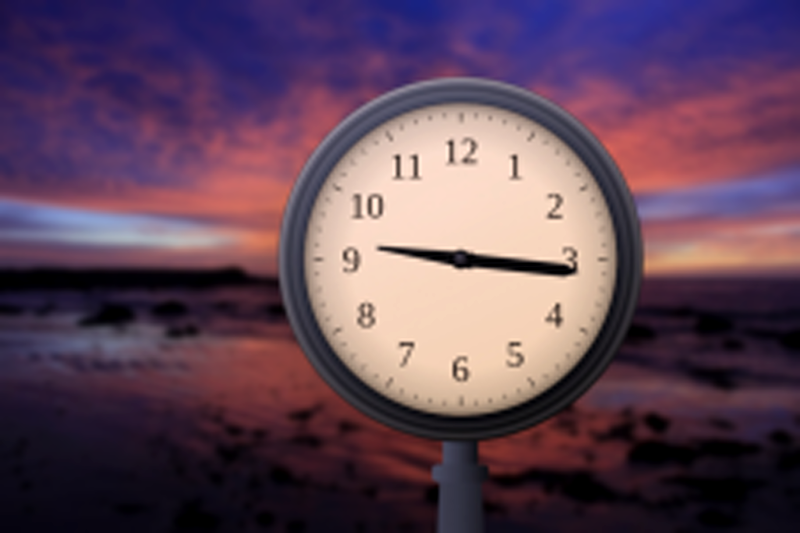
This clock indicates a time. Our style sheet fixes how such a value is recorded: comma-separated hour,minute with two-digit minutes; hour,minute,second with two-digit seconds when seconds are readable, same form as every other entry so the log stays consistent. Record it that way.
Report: 9,16
